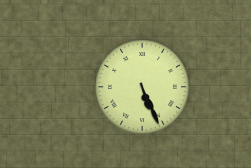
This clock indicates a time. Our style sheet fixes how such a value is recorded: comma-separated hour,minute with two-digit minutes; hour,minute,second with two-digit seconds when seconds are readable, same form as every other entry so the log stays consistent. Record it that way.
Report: 5,26
